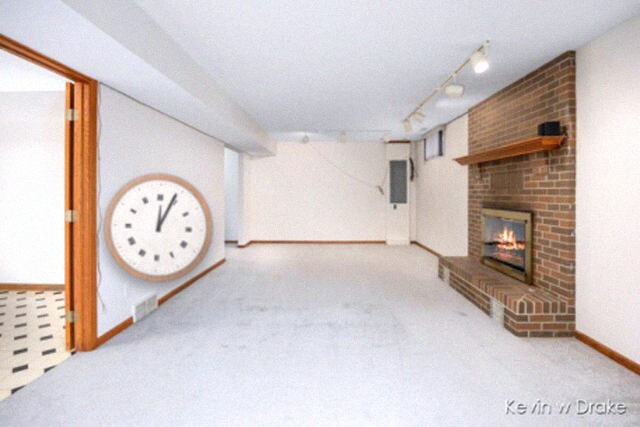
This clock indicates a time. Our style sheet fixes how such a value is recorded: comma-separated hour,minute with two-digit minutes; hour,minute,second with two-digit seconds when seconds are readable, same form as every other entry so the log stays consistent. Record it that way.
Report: 12,04
